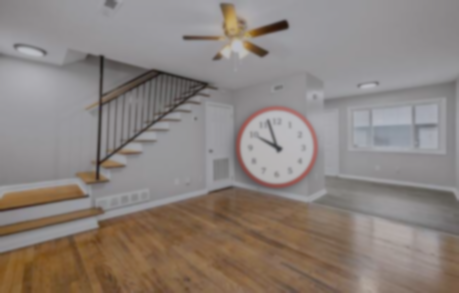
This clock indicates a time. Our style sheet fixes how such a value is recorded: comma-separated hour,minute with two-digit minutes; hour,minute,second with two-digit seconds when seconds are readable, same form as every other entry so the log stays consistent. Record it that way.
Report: 9,57
